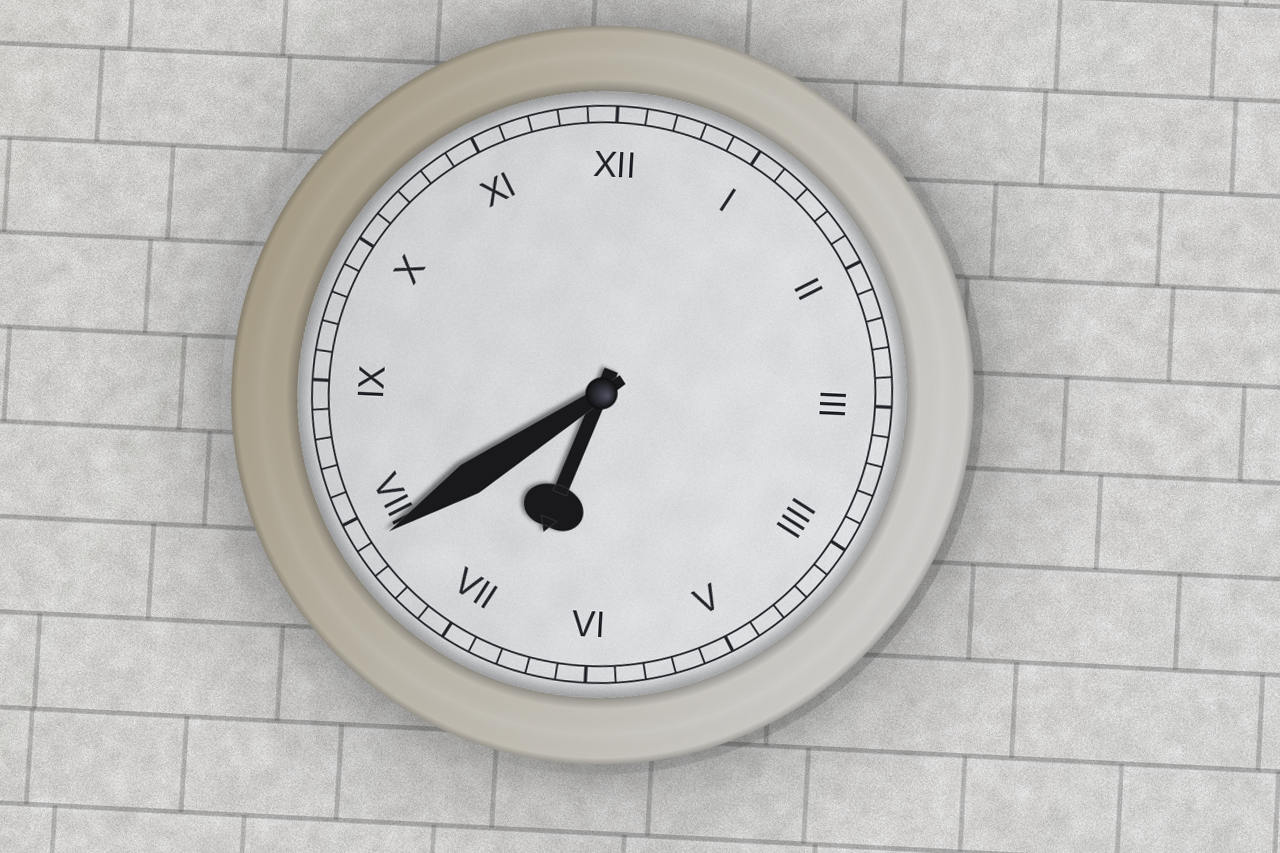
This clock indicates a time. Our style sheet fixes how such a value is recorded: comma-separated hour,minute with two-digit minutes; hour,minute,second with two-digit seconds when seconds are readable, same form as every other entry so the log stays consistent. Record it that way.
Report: 6,39
